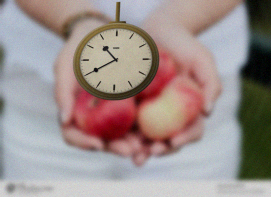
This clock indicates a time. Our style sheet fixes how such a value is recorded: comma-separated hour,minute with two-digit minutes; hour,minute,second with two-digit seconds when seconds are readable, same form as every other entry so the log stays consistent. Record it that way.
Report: 10,40
